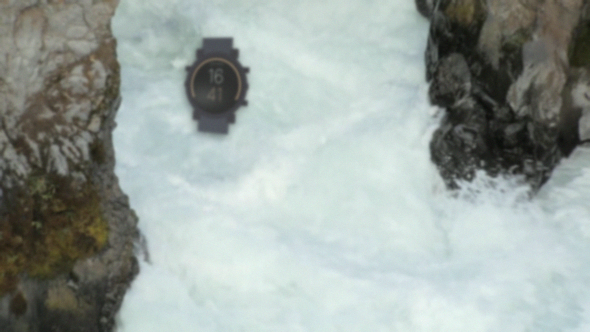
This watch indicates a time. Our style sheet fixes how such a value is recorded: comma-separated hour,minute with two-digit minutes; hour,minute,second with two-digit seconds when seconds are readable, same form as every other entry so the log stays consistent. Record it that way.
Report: 16,41
